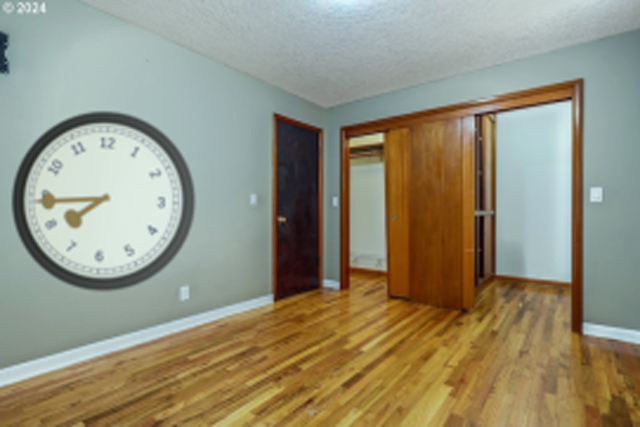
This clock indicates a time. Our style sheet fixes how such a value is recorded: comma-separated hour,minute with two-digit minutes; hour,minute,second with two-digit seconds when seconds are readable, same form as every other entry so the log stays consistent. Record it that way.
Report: 7,44
